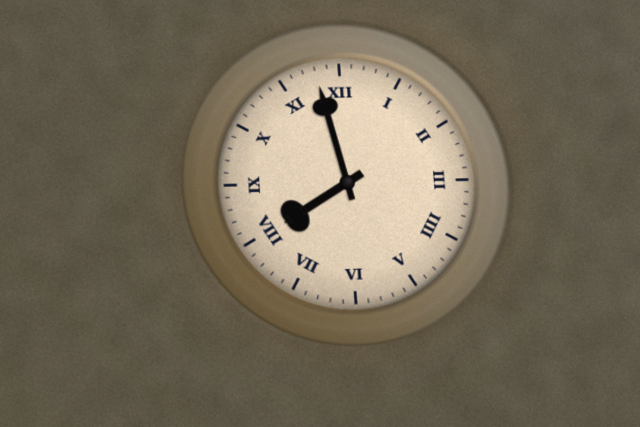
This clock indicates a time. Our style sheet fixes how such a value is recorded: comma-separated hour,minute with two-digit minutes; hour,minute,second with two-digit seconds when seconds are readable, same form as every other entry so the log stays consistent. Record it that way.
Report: 7,58
